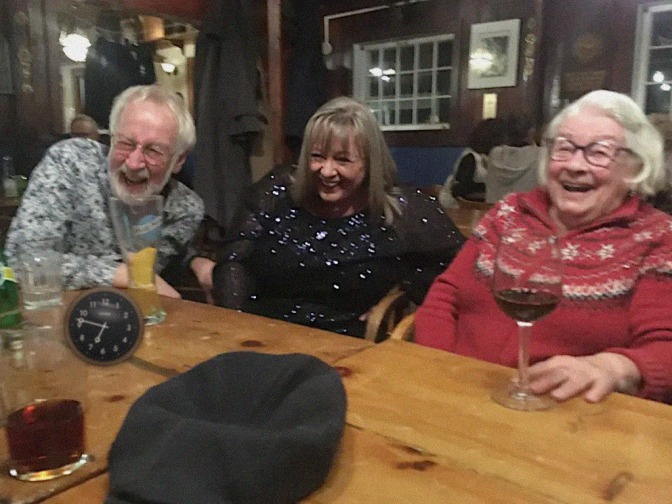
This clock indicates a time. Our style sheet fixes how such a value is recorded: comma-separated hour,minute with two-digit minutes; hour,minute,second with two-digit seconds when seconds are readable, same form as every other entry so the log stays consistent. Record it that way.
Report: 6,47
